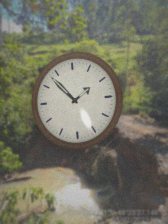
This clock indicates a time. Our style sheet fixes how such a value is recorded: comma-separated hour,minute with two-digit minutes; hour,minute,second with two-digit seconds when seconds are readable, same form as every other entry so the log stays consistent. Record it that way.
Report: 1,53
